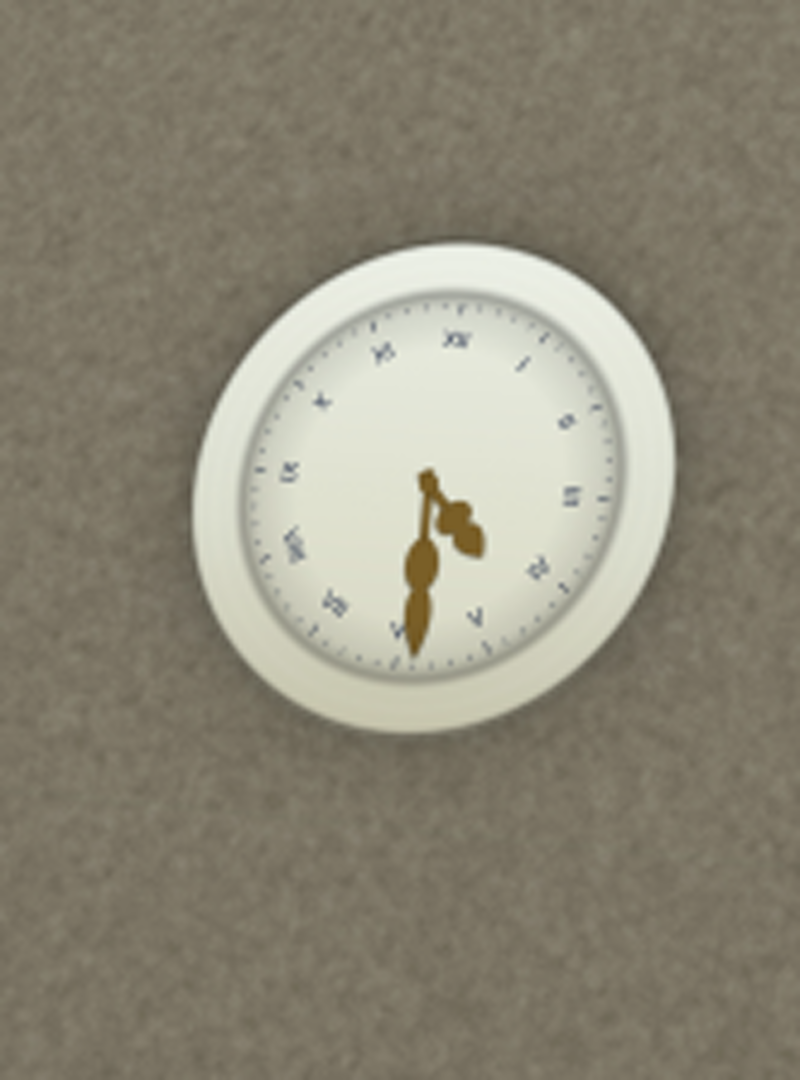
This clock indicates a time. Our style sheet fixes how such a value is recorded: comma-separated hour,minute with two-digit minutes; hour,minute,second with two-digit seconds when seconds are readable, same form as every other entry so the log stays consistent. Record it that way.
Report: 4,29
